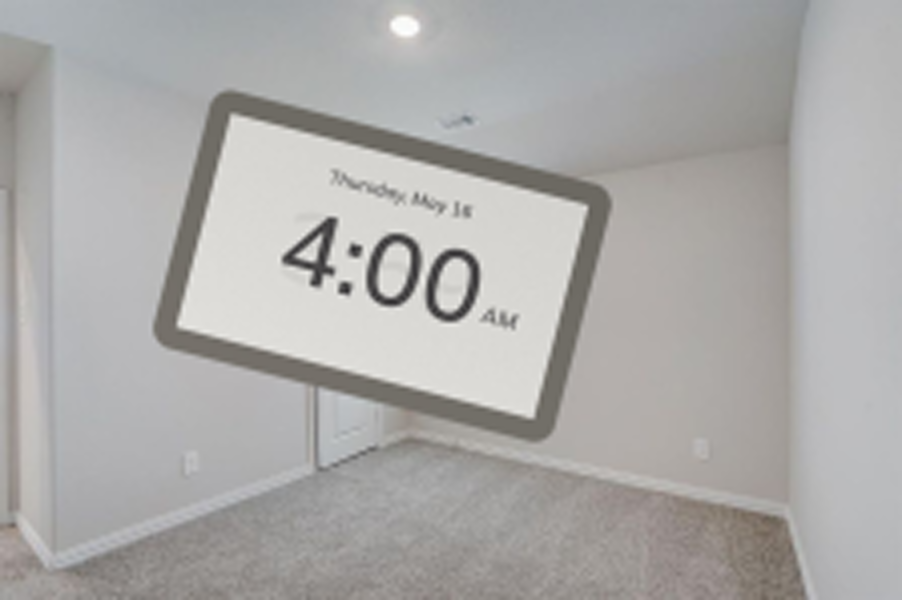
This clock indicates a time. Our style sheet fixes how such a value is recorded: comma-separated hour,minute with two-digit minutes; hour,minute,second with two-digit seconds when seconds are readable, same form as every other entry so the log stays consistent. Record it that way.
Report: 4,00
